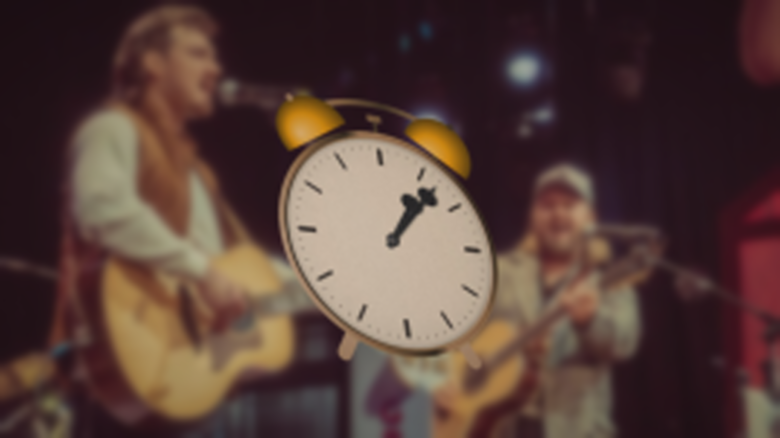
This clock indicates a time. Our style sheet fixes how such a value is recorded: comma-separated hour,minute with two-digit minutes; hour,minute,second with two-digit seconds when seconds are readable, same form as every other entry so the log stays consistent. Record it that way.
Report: 1,07
